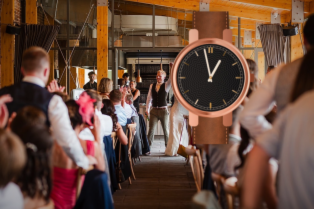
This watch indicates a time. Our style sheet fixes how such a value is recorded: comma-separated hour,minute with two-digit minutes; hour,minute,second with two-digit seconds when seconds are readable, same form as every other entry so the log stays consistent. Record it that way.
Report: 12,58
